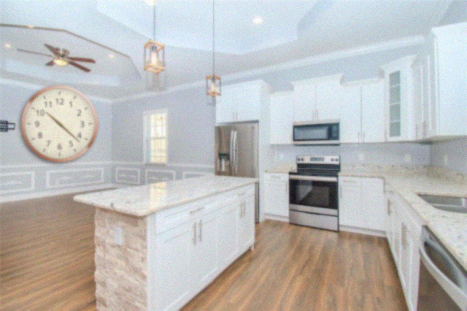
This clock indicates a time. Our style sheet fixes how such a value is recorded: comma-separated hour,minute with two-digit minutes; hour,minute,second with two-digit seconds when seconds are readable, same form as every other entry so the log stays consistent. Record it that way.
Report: 10,22
